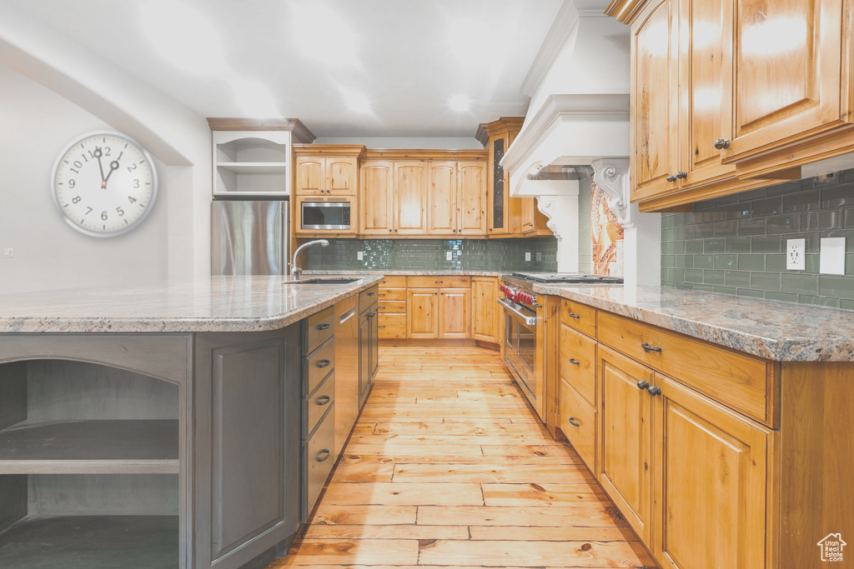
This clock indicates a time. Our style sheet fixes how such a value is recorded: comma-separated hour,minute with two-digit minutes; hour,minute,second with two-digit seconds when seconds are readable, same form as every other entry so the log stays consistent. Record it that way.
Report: 12,58
